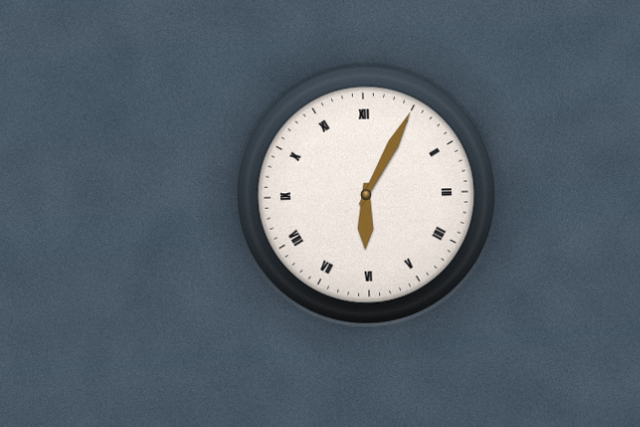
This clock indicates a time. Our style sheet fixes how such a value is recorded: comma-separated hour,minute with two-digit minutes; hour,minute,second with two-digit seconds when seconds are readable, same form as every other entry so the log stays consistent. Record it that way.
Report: 6,05
